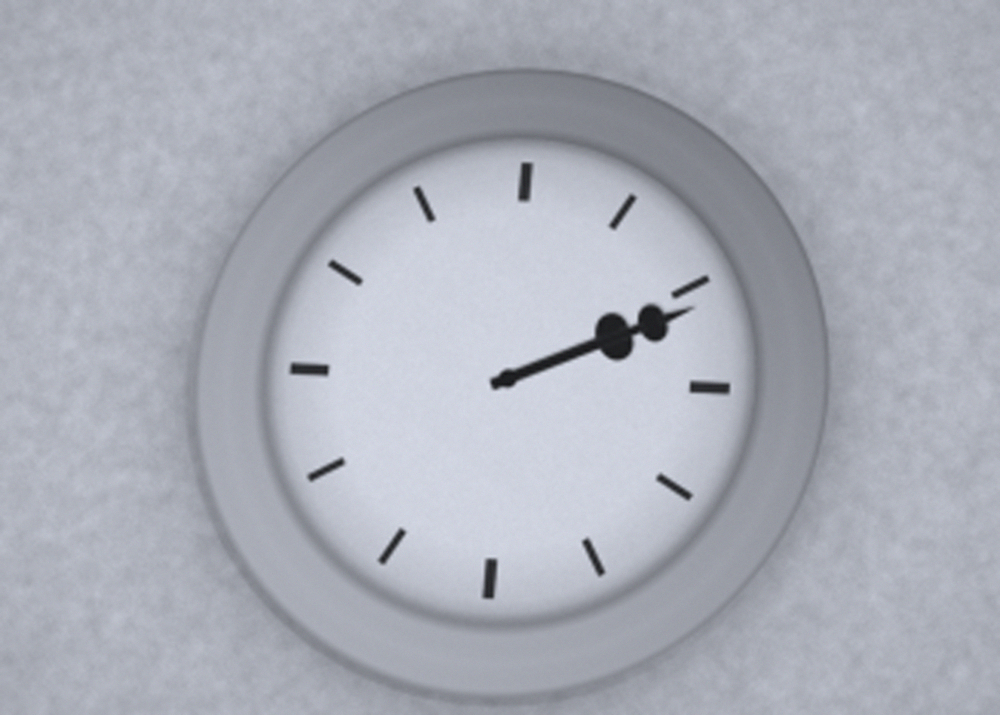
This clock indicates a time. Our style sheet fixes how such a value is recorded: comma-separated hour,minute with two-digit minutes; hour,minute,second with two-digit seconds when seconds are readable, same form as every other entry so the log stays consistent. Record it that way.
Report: 2,11
